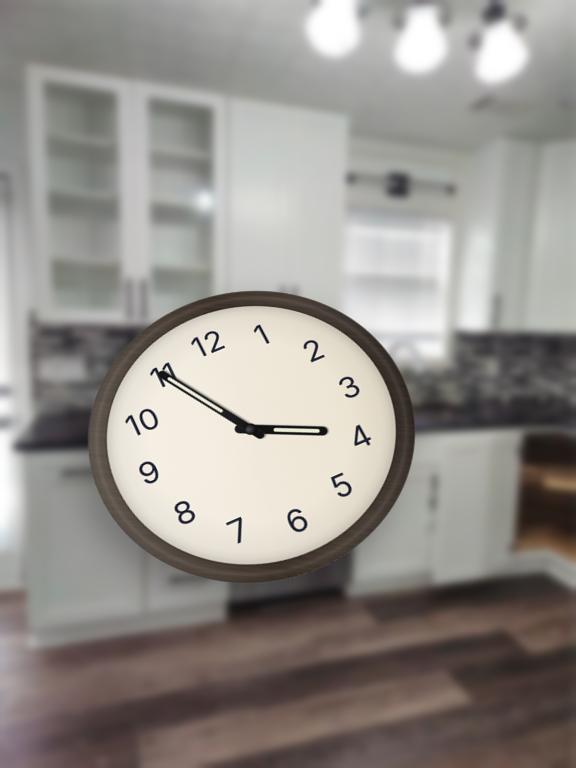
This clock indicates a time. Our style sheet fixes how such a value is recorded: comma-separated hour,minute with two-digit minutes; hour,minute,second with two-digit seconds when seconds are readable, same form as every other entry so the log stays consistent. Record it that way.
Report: 3,55
